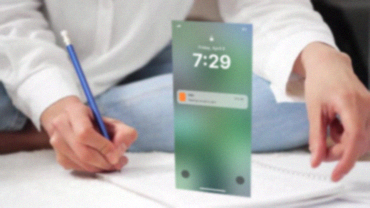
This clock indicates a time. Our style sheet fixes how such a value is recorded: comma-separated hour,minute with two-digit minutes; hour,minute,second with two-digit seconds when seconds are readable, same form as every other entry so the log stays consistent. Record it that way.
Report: 7,29
